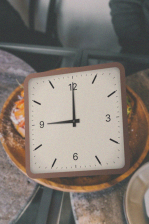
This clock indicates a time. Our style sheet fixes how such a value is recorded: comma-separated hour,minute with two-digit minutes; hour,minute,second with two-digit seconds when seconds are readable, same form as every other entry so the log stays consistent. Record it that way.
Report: 9,00
